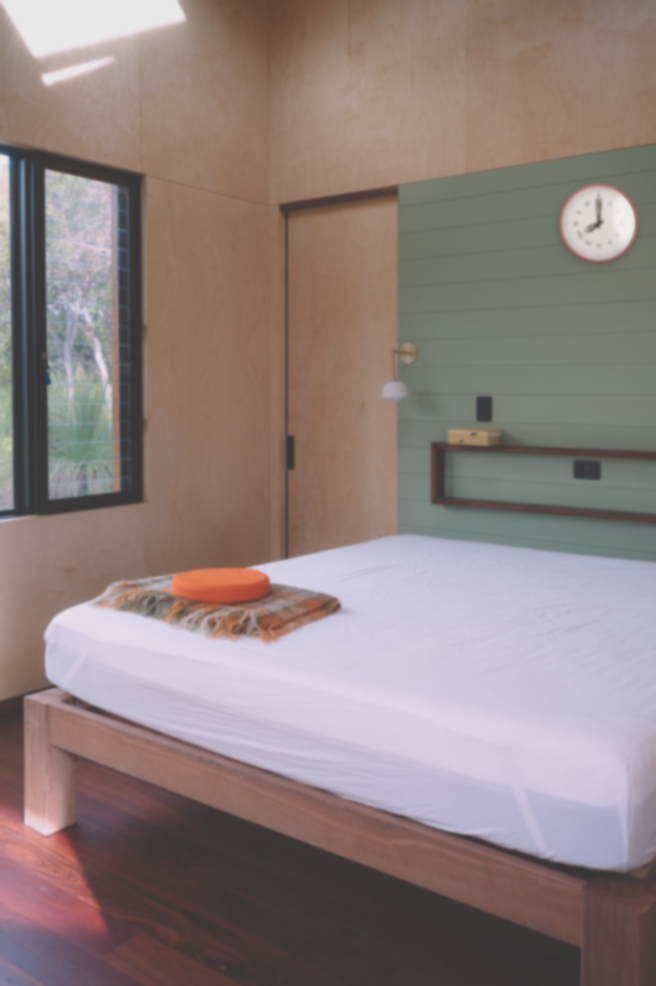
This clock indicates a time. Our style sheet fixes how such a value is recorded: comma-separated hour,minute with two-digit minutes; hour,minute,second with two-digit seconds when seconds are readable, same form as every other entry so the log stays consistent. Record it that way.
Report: 8,00
